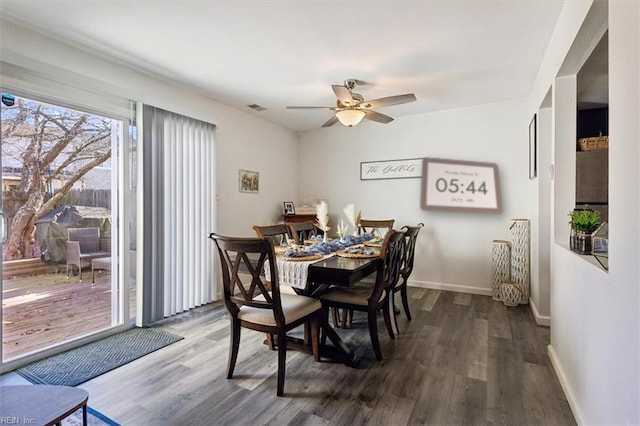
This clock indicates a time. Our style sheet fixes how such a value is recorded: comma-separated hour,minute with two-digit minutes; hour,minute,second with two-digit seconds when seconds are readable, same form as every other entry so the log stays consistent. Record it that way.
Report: 5,44
